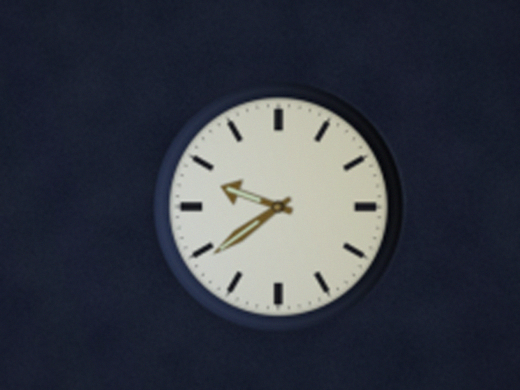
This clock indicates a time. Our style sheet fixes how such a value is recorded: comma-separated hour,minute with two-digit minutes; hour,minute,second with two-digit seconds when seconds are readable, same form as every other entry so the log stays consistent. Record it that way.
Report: 9,39
